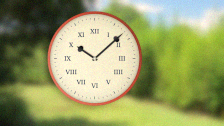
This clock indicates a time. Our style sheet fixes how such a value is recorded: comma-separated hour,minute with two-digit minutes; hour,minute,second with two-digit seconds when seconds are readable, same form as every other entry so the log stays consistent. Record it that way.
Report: 10,08
